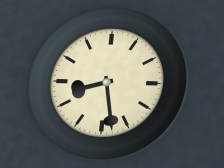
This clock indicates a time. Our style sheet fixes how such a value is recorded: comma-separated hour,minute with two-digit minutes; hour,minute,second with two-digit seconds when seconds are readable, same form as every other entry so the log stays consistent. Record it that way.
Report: 8,28
